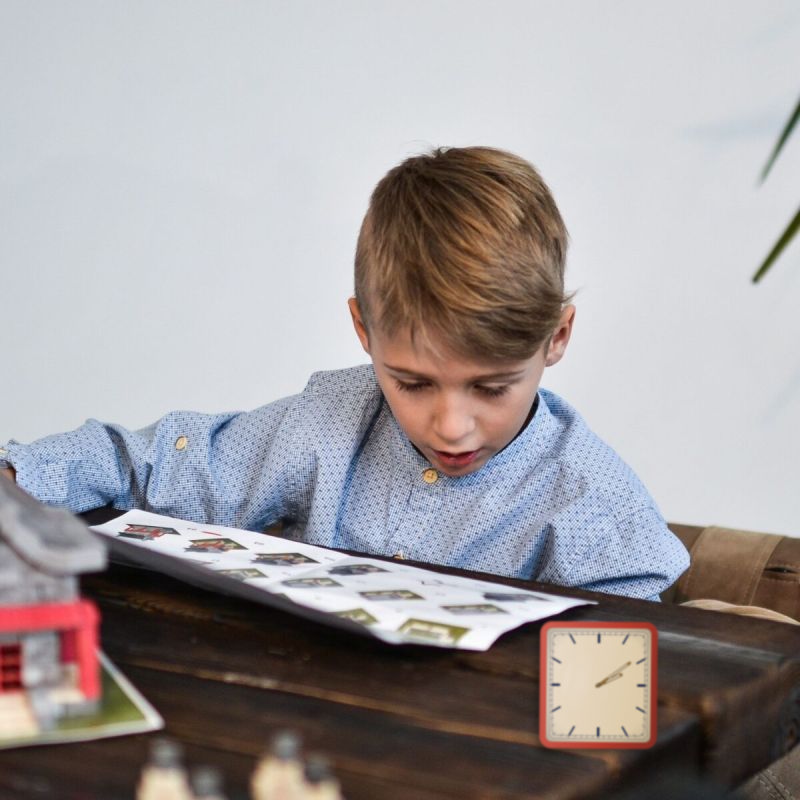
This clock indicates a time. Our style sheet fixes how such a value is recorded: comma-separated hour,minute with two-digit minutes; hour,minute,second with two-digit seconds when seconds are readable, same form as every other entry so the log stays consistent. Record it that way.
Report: 2,09
